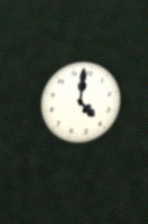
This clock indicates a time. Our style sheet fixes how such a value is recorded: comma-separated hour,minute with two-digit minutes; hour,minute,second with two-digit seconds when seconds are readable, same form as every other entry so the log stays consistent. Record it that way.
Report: 3,58
